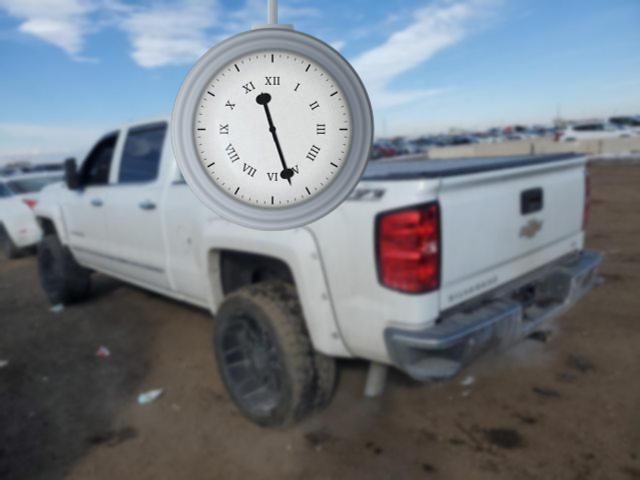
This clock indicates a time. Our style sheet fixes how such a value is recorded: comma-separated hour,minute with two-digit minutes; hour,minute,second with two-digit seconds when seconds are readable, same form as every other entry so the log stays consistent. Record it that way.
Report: 11,27
